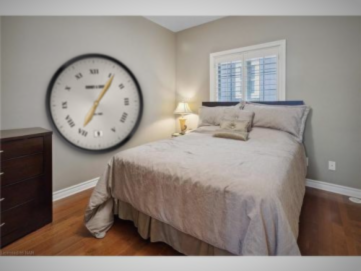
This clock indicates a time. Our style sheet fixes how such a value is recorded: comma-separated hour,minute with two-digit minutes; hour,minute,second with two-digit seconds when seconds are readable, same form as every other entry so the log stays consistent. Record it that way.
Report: 7,06
